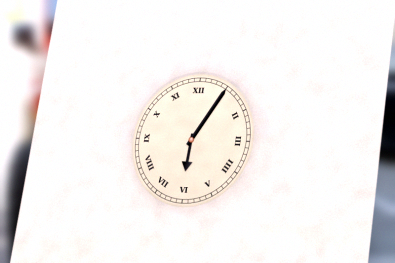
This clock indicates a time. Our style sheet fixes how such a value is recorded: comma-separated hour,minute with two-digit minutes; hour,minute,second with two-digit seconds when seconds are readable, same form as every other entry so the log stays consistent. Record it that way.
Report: 6,05
